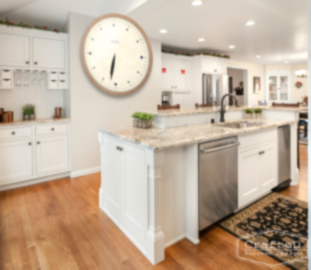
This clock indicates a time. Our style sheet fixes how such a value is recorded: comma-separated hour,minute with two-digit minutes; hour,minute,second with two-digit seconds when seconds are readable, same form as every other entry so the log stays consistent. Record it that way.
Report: 6,32
